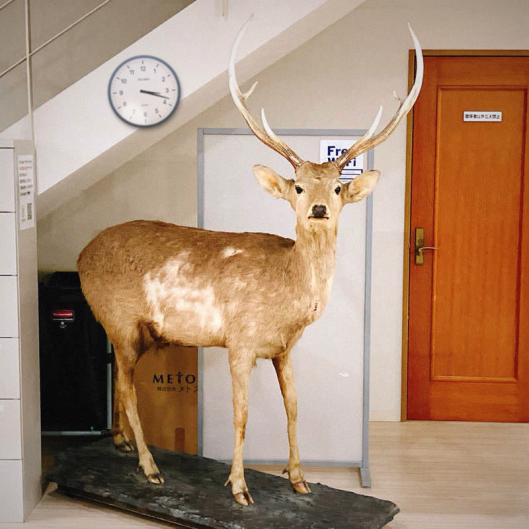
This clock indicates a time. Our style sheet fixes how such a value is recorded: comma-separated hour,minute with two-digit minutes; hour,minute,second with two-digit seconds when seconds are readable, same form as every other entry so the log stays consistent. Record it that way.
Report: 3,18
